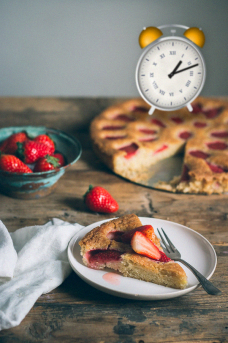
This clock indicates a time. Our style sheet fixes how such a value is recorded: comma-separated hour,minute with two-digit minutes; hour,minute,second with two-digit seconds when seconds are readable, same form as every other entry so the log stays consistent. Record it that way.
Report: 1,12
